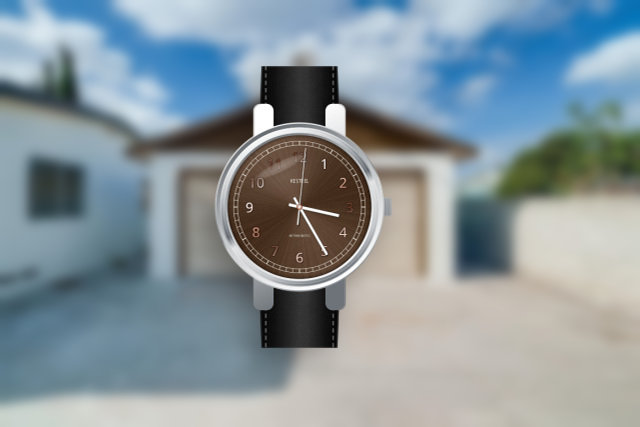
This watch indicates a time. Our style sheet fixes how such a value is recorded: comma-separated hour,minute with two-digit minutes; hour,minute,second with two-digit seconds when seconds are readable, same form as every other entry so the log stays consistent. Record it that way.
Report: 3,25,01
